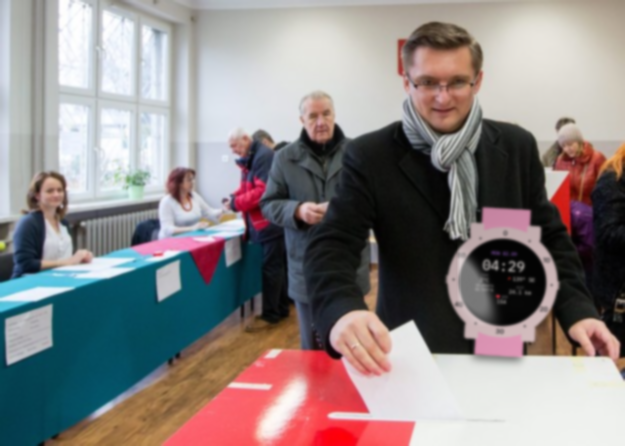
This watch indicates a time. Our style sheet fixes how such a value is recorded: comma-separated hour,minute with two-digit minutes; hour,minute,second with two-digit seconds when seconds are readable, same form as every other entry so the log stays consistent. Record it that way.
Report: 4,29
